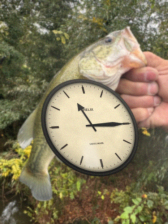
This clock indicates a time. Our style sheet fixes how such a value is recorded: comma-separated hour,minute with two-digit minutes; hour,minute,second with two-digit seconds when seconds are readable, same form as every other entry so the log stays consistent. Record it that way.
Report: 11,15
